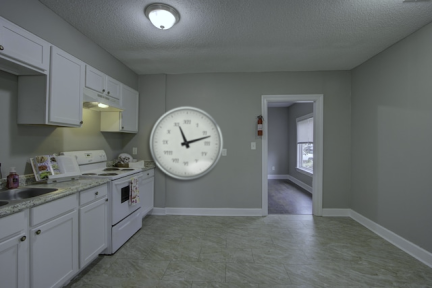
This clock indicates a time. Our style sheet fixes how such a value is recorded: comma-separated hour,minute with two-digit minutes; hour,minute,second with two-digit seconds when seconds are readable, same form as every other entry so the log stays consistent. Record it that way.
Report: 11,12
